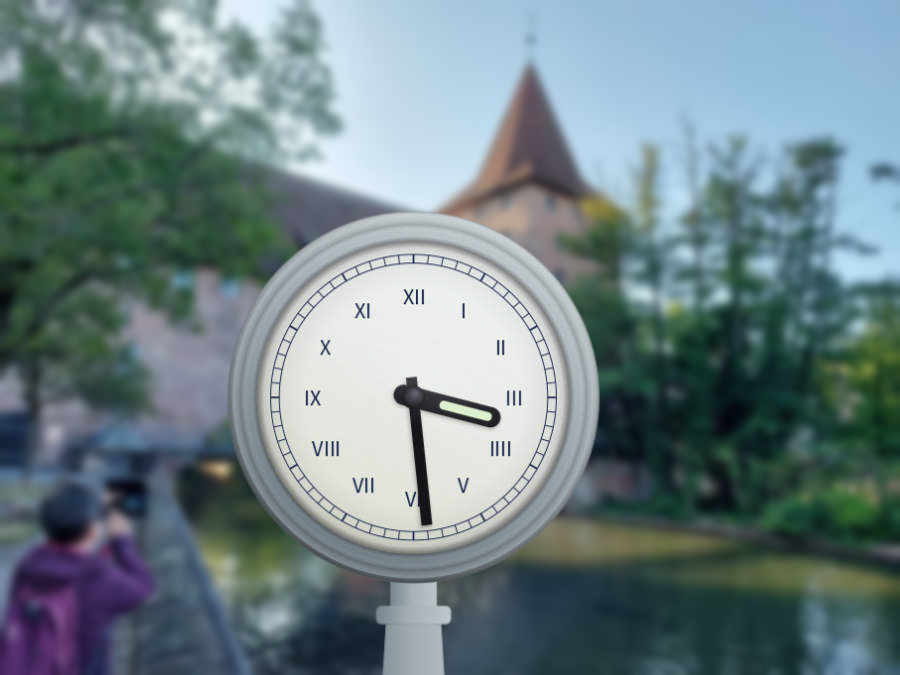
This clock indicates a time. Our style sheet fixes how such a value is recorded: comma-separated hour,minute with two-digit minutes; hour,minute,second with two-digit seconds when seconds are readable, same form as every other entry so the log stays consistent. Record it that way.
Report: 3,29
